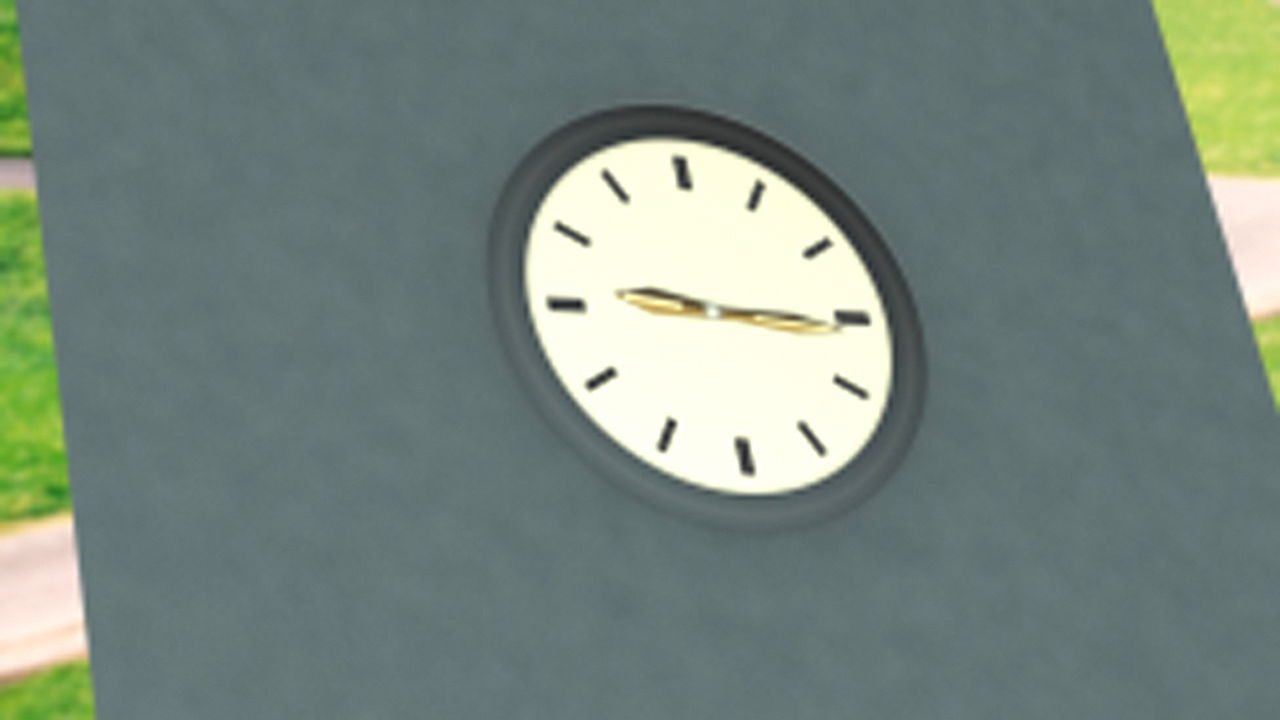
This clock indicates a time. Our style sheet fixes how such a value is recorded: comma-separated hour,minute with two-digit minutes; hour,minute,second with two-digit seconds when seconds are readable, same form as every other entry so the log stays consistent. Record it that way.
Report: 9,16
